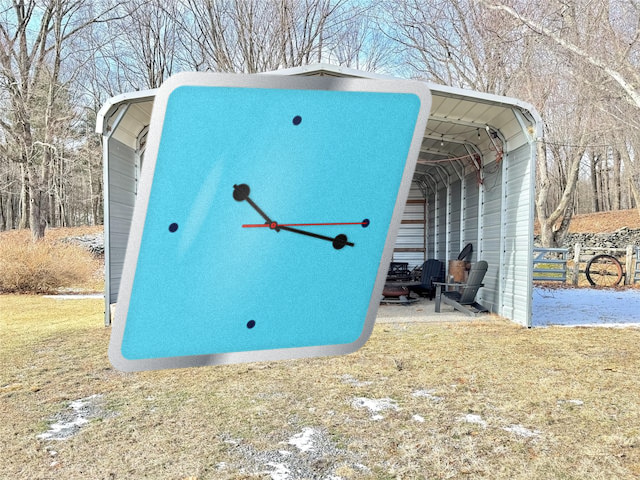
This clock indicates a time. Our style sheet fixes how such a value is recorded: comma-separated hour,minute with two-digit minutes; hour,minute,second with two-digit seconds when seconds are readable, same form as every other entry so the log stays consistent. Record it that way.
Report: 10,17,15
